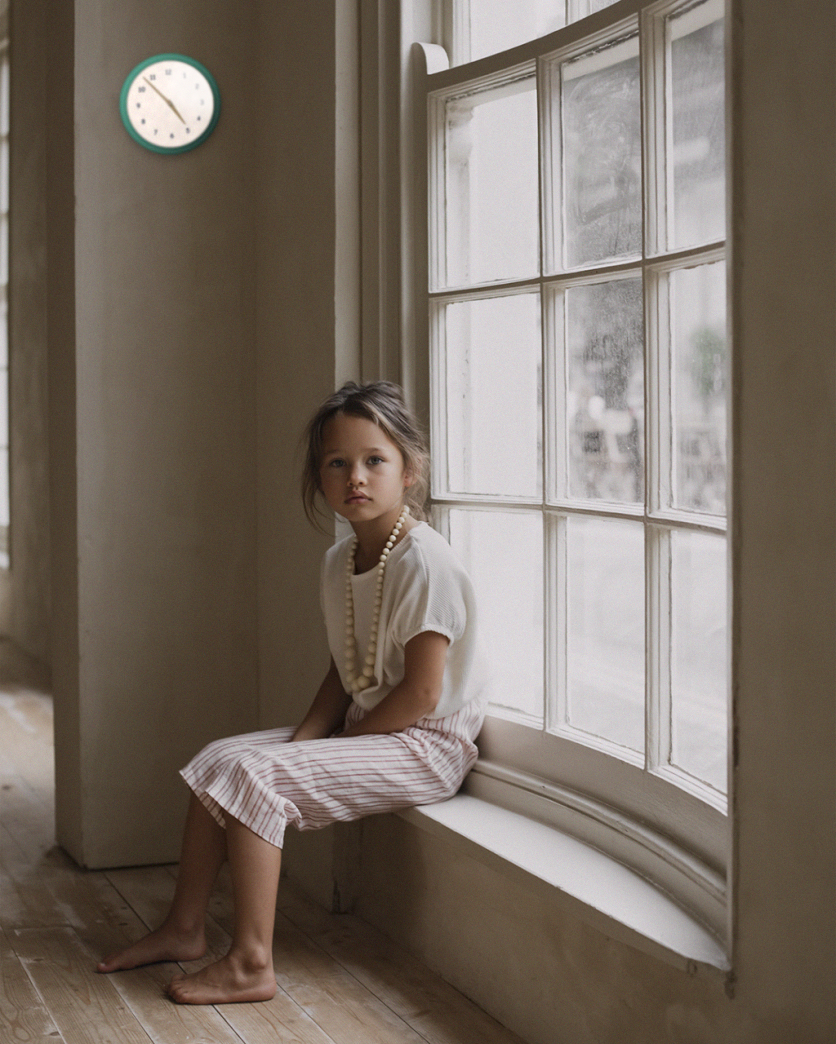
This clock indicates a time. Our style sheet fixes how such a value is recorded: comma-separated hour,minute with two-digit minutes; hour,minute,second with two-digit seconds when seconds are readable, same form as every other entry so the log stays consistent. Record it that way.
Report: 4,53
